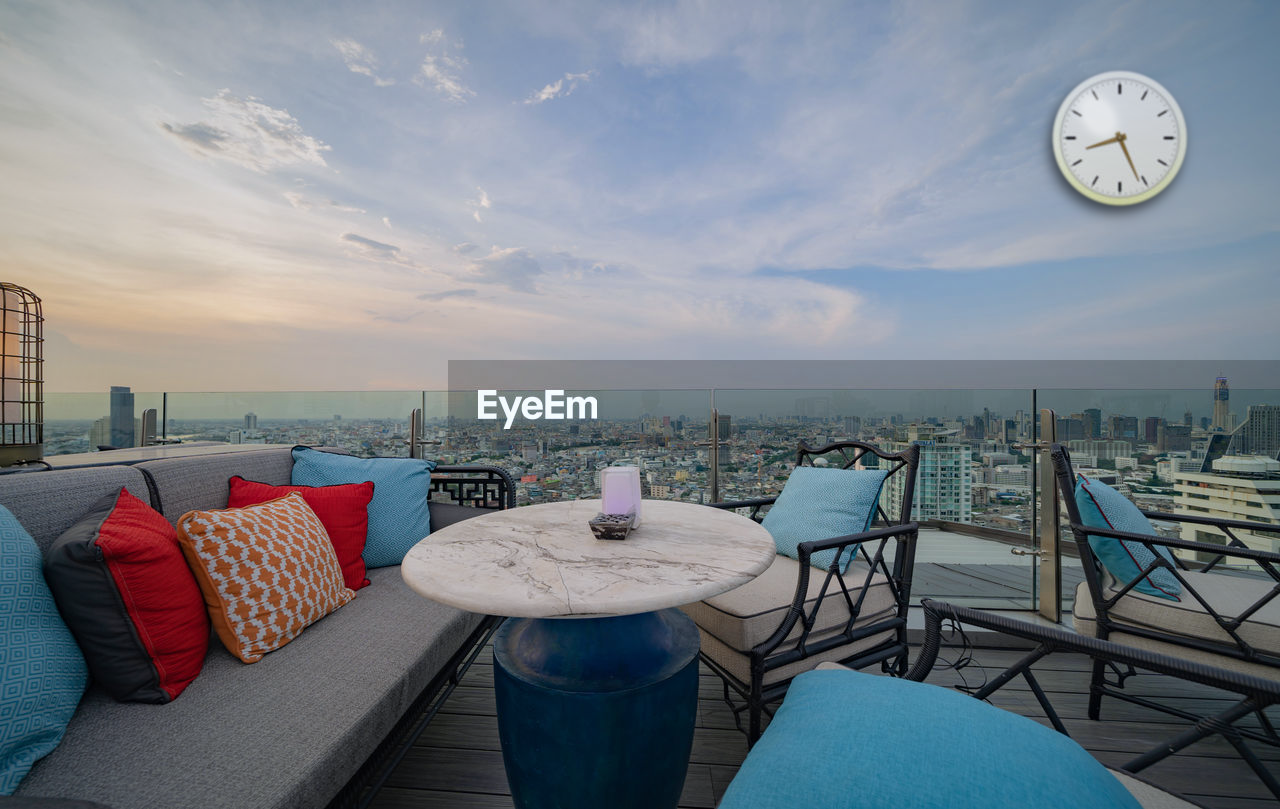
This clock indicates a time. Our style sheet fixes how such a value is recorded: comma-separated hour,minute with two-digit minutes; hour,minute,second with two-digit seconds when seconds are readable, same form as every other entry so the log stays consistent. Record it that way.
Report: 8,26
